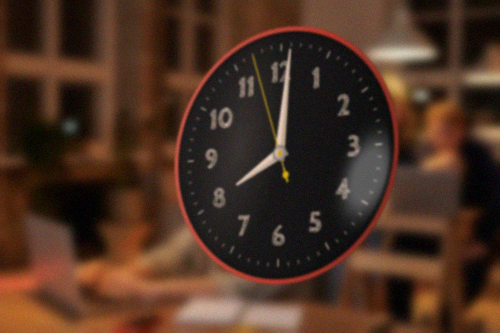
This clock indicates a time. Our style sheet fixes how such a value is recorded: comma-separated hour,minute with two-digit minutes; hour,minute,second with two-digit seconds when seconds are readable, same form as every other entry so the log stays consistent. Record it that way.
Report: 8,00,57
